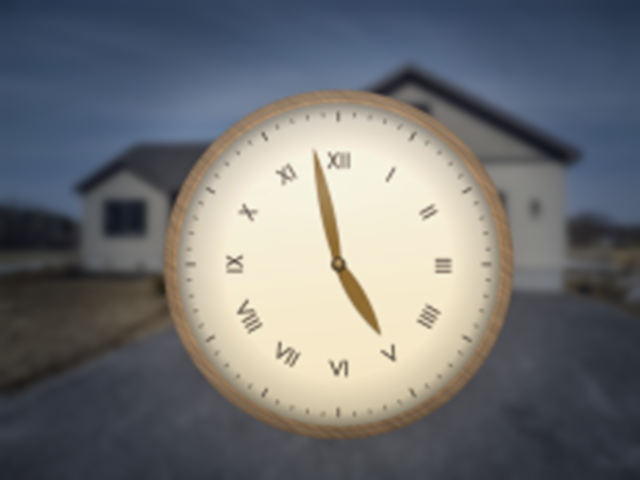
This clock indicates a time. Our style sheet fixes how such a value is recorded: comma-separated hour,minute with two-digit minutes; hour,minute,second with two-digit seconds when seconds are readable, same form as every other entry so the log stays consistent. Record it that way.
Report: 4,58
